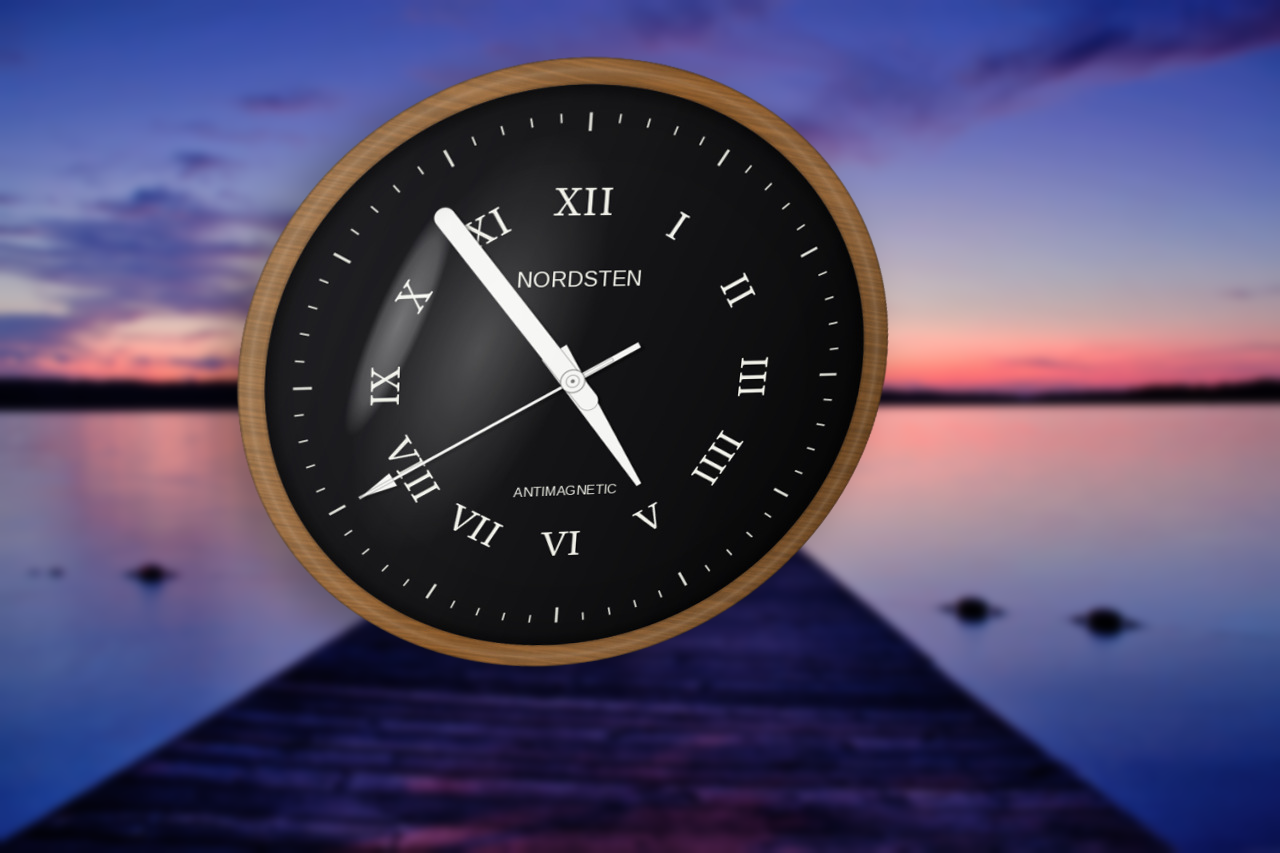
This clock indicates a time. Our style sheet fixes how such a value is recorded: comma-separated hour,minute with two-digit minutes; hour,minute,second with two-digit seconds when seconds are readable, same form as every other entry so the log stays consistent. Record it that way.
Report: 4,53,40
